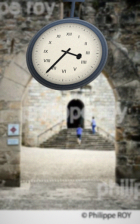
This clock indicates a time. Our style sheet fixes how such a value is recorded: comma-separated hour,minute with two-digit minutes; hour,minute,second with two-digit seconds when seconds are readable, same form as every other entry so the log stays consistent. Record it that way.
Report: 3,36
